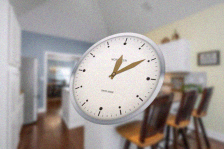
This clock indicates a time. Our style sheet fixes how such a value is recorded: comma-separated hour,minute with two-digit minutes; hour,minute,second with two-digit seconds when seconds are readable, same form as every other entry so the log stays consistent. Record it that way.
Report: 12,09
